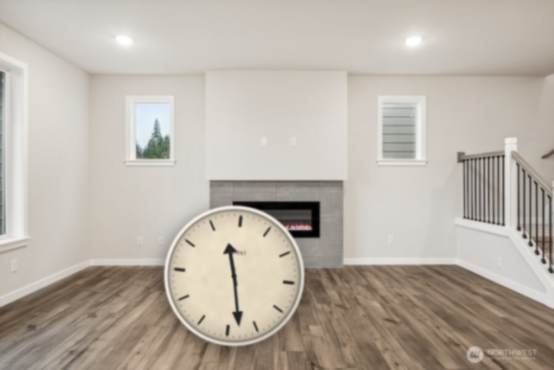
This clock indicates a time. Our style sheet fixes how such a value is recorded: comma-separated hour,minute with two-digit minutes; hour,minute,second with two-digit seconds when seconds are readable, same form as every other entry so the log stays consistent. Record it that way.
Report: 11,28
